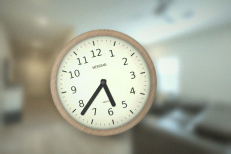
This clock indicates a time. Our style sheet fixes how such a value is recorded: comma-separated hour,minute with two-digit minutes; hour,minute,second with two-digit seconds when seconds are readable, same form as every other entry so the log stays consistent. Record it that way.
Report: 5,38
